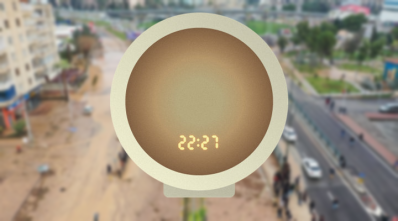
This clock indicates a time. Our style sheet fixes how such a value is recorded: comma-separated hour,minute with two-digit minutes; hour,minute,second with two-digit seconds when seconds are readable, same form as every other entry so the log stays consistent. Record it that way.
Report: 22,27
